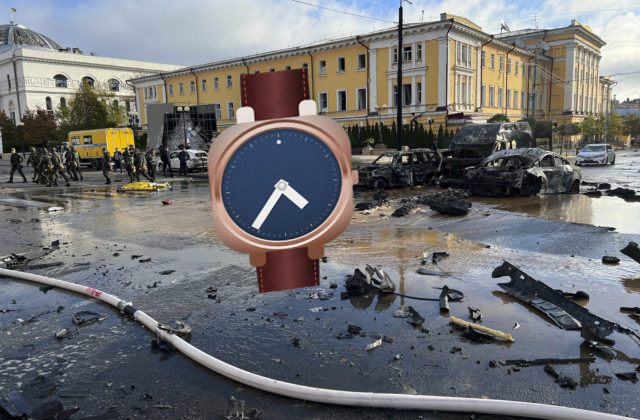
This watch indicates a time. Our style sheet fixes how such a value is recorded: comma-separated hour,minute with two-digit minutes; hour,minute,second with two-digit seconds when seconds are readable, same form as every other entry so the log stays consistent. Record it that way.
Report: 4,36
